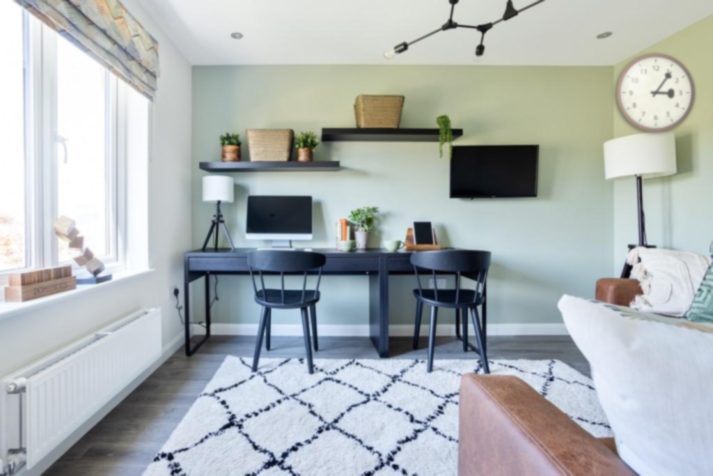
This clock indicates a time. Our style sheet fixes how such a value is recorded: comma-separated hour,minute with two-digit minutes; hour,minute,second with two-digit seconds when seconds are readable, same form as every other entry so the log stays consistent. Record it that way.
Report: 3,06
